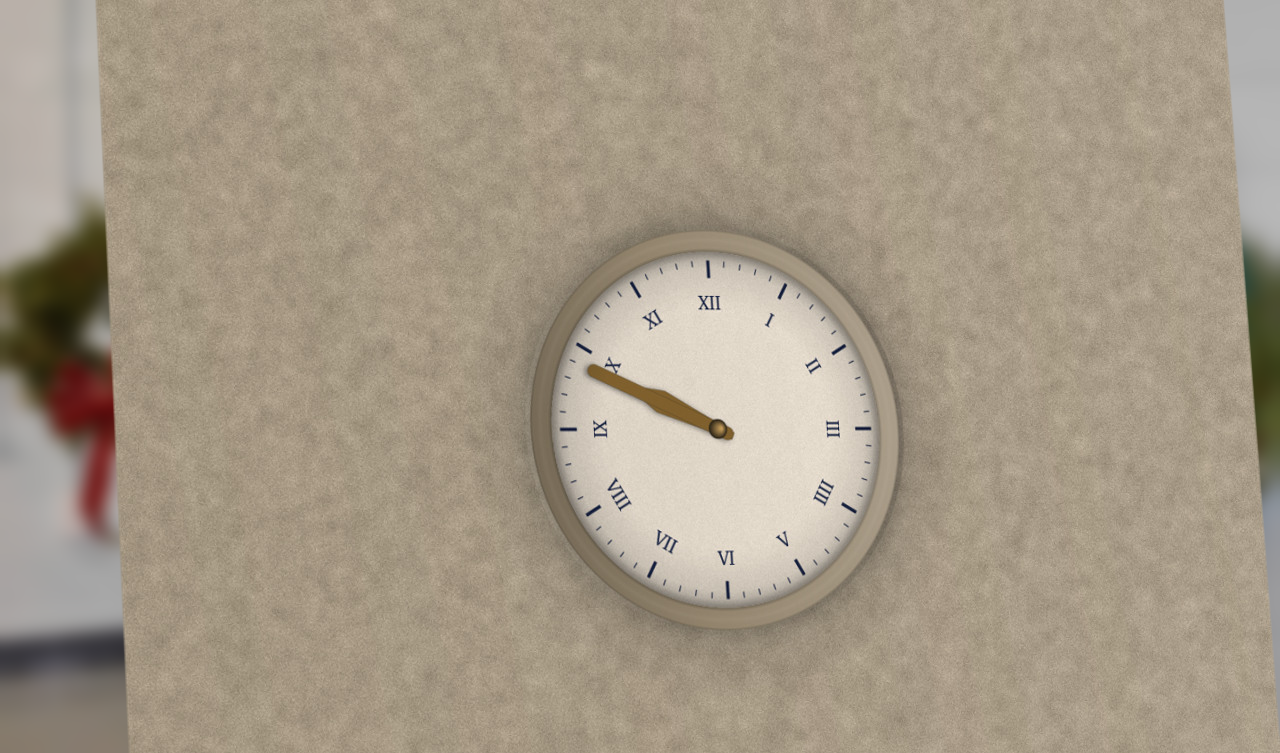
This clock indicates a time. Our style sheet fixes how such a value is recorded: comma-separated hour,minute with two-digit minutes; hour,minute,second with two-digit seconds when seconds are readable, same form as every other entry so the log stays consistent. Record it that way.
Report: 9,49
